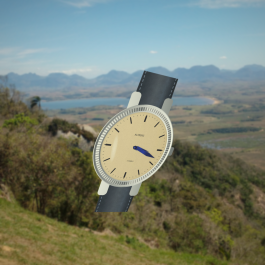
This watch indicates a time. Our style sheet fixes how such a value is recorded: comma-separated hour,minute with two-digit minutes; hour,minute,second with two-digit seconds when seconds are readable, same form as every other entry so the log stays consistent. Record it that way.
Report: 3,18
